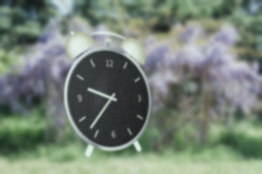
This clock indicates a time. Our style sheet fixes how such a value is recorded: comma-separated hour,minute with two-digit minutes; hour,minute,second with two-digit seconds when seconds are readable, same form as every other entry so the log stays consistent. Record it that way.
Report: 9,37
